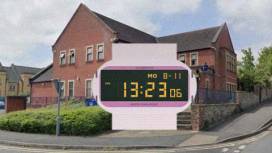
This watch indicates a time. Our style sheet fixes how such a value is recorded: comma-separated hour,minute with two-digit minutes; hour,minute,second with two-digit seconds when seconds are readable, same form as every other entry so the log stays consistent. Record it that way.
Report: 13,23,06
